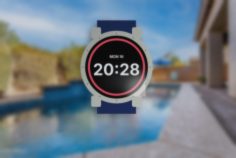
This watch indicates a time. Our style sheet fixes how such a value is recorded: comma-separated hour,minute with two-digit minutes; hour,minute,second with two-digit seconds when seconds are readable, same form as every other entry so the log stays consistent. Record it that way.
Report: 20,28
